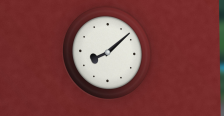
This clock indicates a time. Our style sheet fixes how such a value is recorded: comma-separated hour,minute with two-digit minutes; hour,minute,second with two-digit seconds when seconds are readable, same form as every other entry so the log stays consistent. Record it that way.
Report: 8,08
